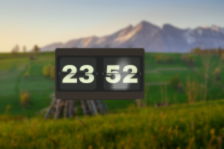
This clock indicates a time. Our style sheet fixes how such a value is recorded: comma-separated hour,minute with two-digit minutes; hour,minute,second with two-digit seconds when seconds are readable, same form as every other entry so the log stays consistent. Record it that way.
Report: 23,52
